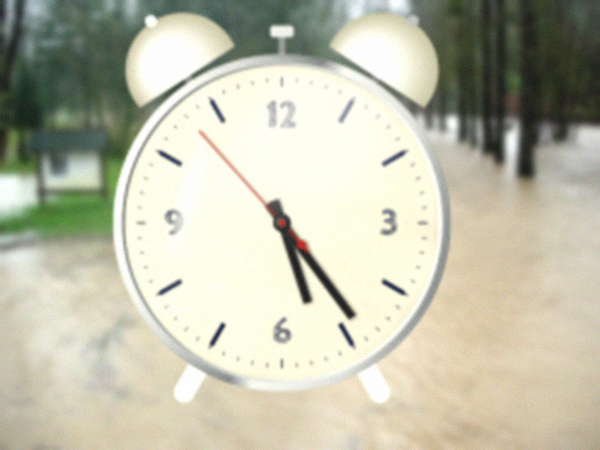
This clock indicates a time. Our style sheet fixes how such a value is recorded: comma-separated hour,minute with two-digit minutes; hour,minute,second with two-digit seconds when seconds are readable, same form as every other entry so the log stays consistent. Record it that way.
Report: 5,23,53
